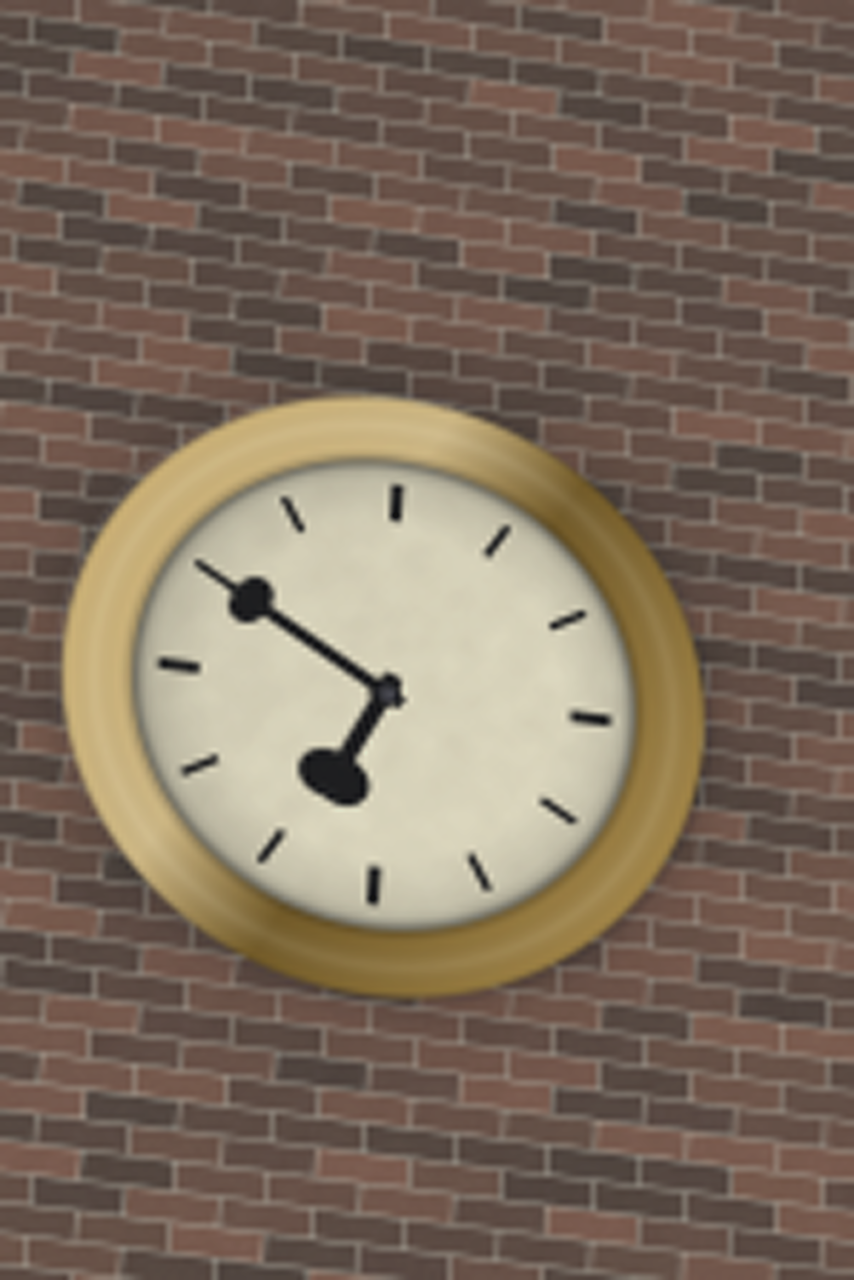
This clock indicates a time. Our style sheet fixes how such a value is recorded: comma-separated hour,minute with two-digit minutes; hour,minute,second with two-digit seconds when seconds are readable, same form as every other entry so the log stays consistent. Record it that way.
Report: 6,50
